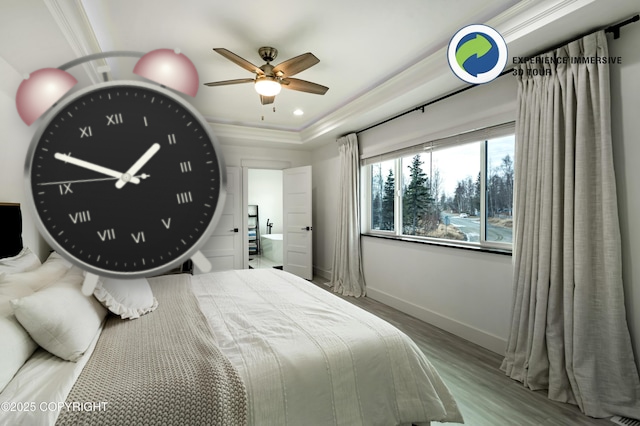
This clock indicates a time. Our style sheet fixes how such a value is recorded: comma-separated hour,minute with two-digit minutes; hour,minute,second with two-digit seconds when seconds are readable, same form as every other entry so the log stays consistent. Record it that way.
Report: 1,49,46
